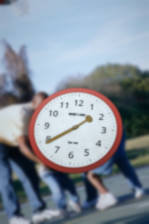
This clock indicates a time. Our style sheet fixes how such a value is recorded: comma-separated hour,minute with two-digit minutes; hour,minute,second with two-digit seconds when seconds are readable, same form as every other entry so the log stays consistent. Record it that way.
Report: 1,39
